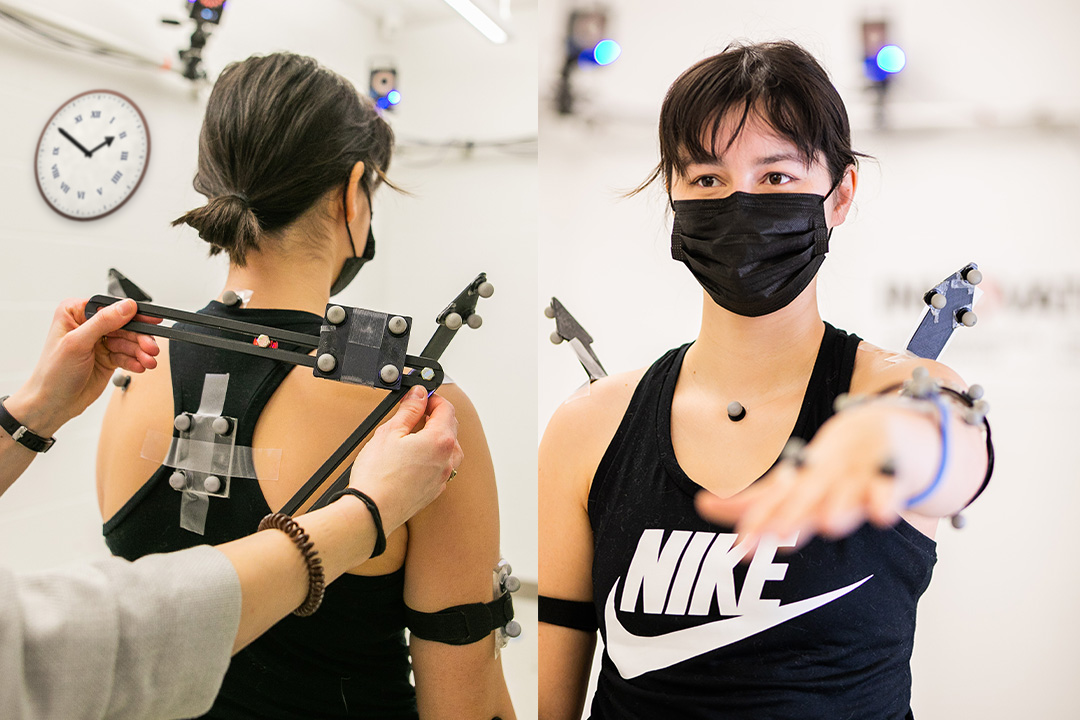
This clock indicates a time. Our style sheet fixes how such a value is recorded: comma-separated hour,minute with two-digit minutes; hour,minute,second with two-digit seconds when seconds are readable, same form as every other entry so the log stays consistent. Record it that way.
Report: 1,50
